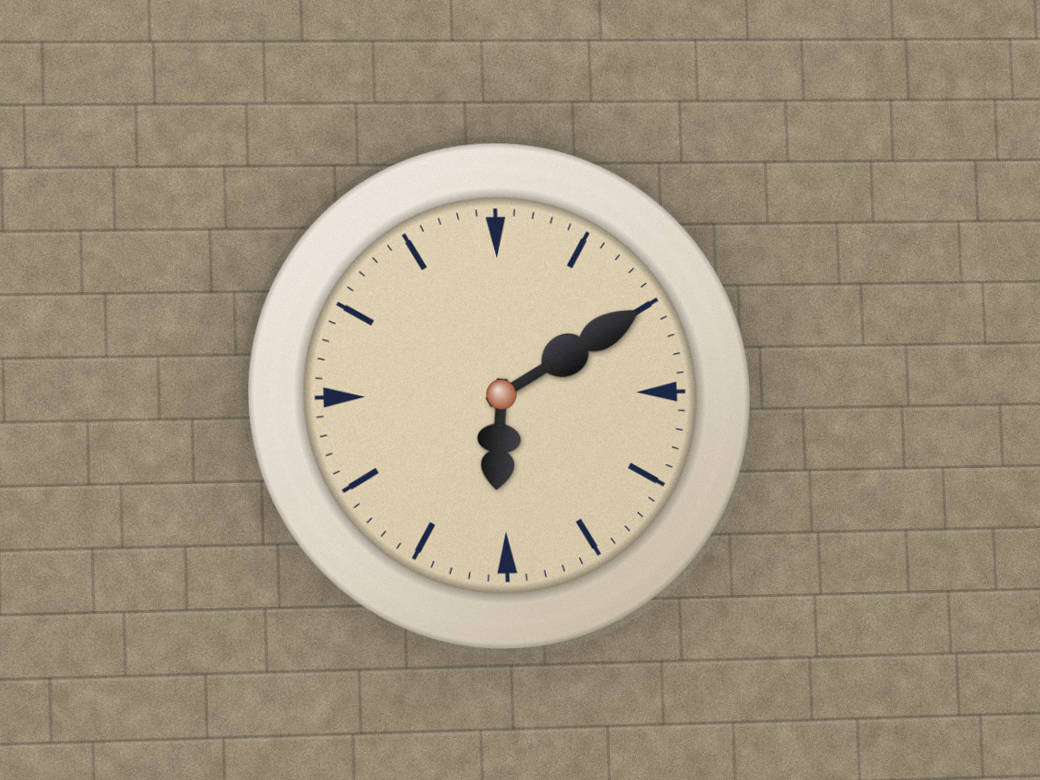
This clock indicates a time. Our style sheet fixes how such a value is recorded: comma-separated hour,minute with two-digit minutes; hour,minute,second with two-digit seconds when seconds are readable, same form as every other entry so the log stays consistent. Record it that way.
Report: 6,10
